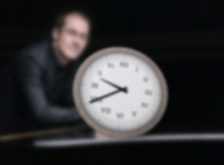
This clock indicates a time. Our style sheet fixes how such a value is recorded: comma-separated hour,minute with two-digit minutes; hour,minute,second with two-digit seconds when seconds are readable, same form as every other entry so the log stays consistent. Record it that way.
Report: 9,40
